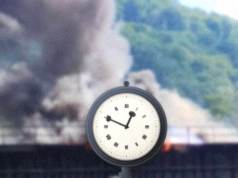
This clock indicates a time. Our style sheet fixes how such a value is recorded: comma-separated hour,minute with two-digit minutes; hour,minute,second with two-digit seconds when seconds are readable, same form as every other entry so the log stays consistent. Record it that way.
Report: 12,49
